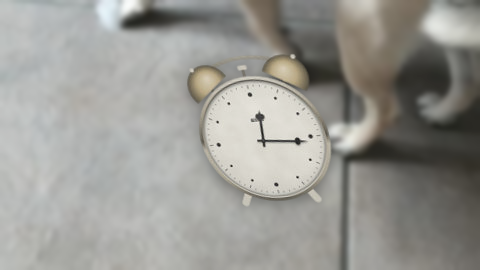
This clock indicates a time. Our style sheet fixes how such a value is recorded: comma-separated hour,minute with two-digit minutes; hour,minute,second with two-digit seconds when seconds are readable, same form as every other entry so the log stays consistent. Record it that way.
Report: 12,16
